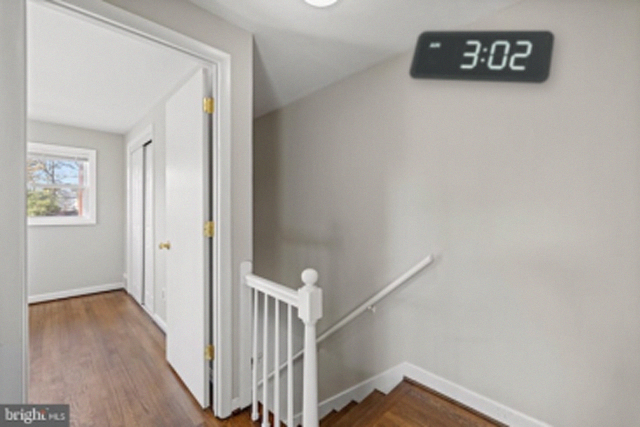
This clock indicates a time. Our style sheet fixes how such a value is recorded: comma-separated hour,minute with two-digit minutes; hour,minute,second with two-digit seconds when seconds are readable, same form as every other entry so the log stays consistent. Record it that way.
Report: 3,02
